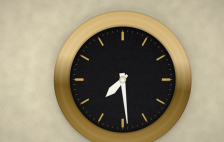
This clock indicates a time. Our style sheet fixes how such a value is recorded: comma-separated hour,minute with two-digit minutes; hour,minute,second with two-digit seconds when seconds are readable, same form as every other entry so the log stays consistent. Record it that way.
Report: 7,29
